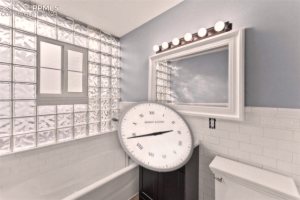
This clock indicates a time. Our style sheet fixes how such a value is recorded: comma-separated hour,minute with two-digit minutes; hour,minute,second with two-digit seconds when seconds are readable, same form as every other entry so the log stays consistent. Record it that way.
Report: 2,44
